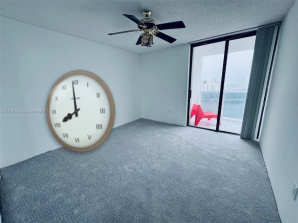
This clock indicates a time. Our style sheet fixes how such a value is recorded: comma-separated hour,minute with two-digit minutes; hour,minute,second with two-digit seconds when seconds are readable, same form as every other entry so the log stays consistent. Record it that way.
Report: 7,59
